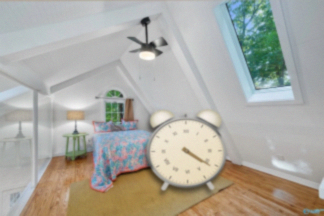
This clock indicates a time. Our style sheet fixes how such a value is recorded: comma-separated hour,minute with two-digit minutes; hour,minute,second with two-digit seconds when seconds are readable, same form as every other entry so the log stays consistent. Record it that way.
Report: 4,21
